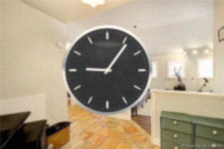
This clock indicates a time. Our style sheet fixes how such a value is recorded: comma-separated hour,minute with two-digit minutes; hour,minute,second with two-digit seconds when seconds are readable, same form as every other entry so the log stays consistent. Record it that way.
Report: 9,06
